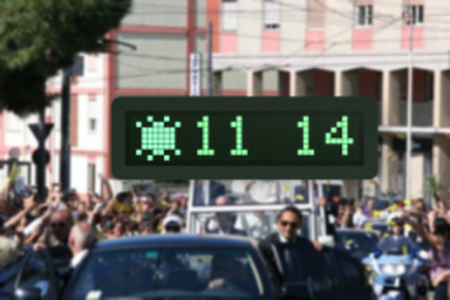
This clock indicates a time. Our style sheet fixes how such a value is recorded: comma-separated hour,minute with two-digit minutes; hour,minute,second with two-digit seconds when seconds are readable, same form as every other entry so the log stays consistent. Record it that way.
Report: 11,14
